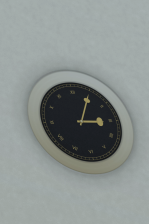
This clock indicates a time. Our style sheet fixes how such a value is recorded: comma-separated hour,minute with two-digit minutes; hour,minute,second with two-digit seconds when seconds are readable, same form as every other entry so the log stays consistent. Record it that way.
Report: 3,05
